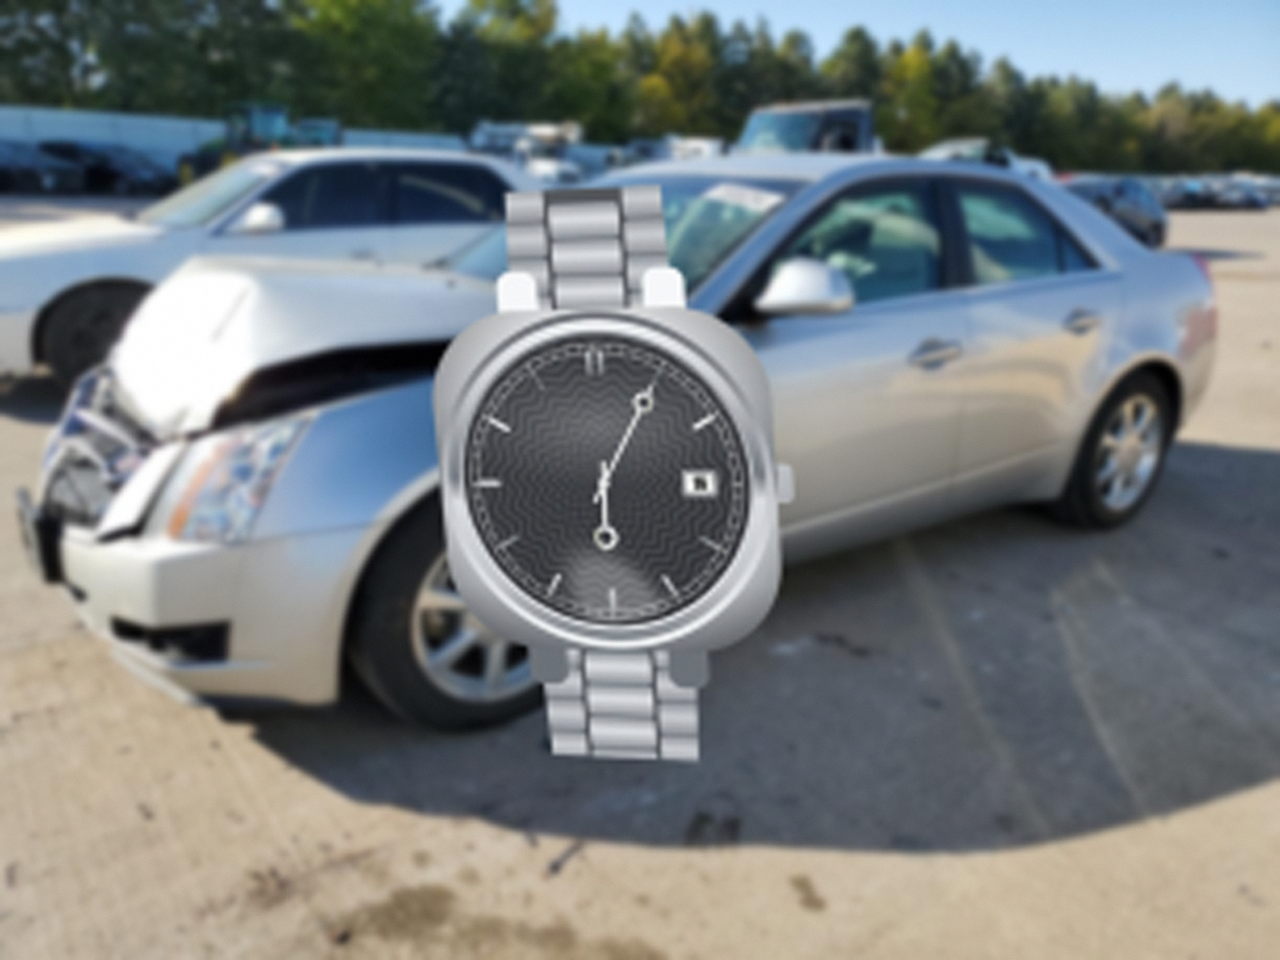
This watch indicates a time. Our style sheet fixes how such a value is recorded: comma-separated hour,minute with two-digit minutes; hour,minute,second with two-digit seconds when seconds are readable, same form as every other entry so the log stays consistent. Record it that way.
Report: 6,05
